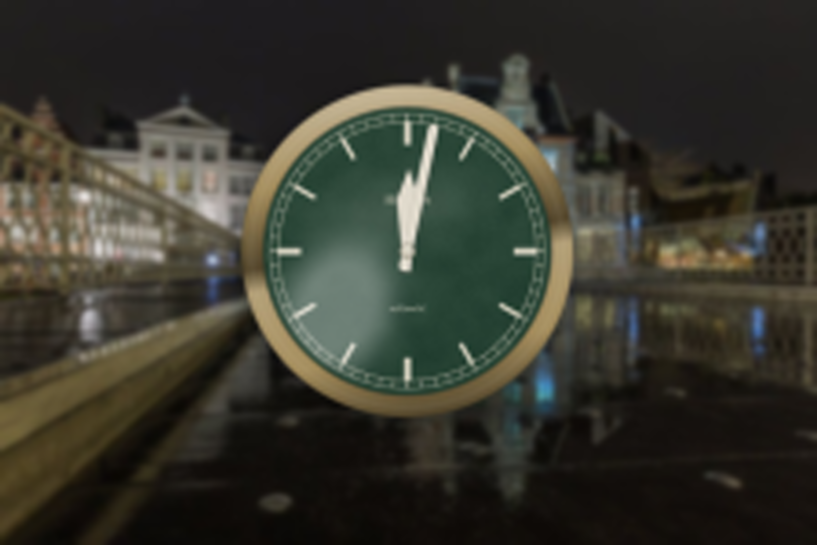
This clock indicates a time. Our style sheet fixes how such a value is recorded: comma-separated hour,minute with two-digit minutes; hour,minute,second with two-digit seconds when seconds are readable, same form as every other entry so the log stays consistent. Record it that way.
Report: 12,02
